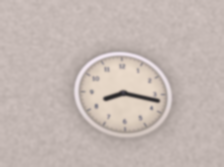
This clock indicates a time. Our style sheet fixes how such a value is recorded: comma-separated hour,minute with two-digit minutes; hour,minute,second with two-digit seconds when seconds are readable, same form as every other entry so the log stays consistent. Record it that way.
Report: 8,17
